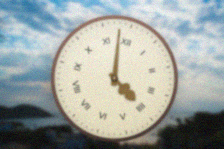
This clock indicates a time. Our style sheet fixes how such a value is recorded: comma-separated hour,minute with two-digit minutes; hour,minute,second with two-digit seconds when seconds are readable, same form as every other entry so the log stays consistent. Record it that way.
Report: 3,58
